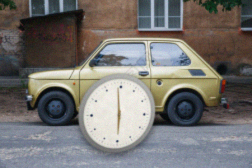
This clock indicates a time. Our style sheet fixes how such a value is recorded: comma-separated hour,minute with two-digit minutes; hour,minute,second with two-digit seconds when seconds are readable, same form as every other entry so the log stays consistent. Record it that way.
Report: 5,59
